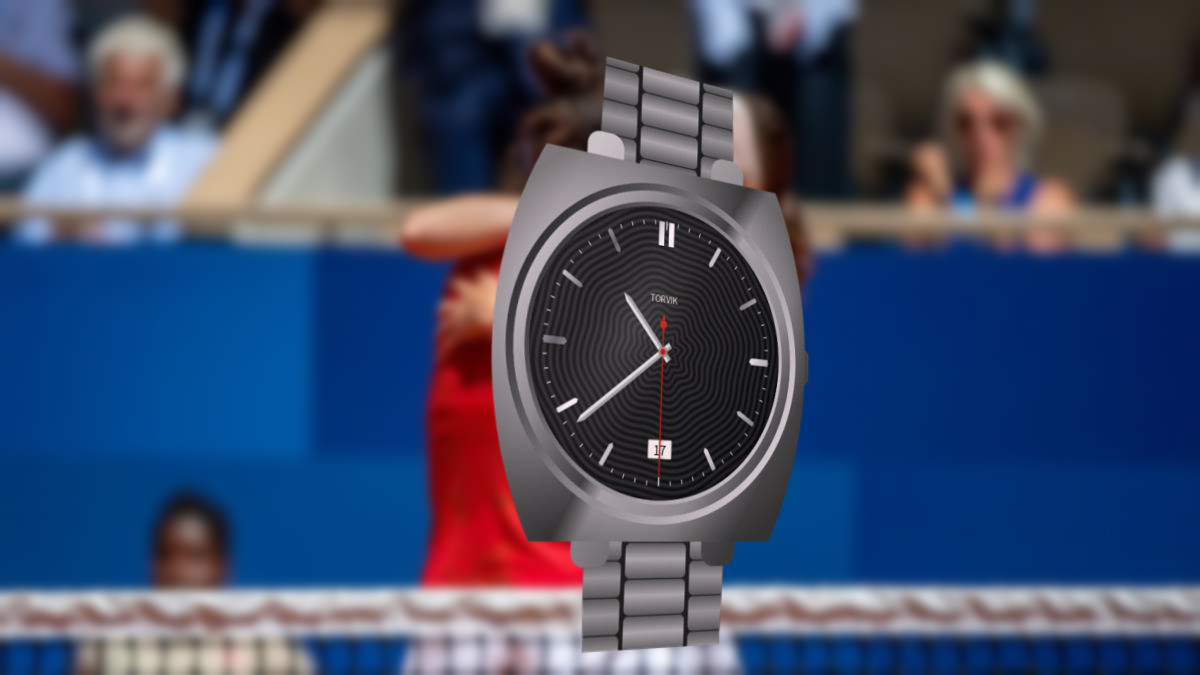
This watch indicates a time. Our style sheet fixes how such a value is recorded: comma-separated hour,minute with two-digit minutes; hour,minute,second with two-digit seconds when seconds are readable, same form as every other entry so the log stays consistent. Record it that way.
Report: 10,38,30
